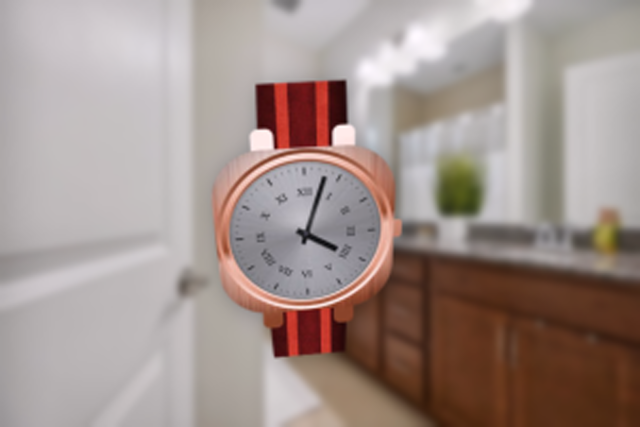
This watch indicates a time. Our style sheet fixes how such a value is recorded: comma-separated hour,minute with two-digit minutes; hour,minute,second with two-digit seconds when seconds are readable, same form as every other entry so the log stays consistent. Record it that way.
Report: 4,03
